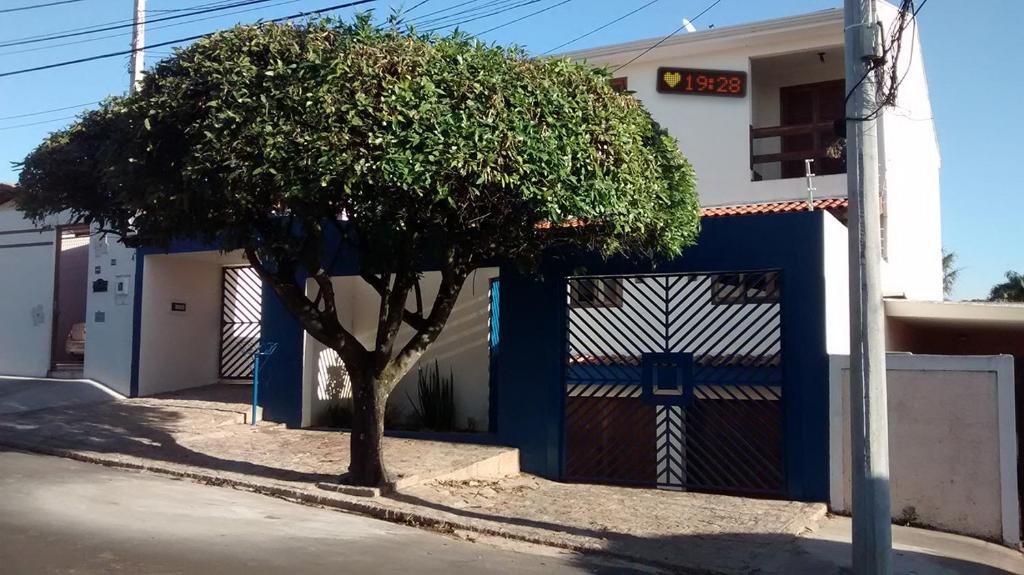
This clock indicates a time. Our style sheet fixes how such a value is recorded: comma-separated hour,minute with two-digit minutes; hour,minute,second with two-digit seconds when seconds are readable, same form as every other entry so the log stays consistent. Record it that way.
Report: 19,28
